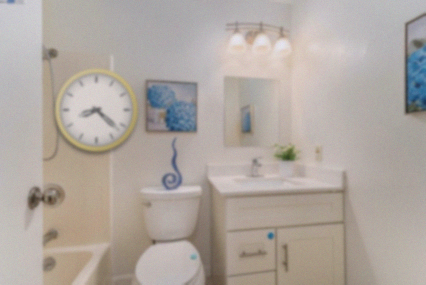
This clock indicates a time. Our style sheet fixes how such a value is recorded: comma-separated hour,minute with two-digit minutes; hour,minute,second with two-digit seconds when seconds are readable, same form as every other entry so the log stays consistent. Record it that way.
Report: 8,22
